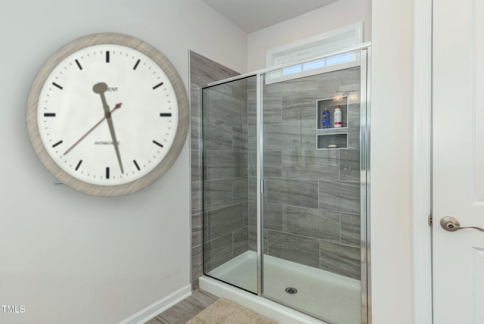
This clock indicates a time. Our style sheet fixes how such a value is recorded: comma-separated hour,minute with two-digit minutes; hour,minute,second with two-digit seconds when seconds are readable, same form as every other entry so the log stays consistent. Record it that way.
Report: 11,27,38
